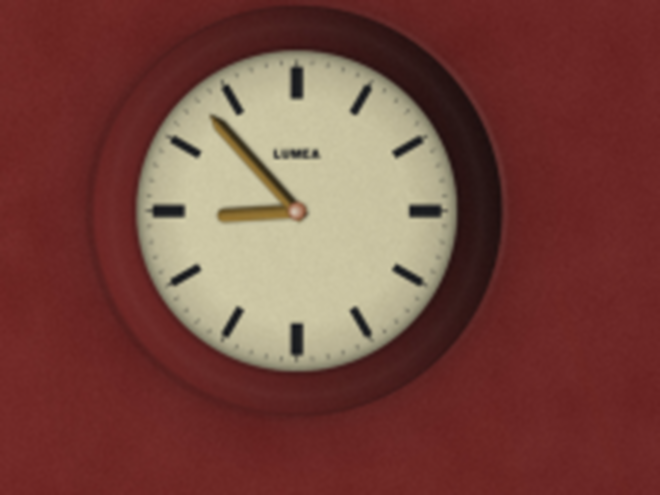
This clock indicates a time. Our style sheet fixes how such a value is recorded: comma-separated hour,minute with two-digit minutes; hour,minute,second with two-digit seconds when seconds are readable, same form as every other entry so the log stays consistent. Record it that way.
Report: 8,53
